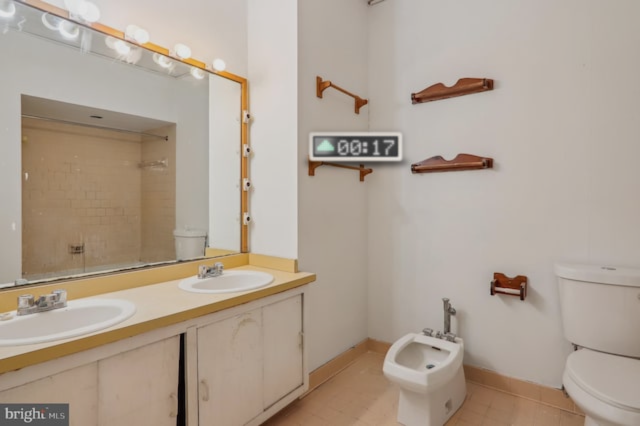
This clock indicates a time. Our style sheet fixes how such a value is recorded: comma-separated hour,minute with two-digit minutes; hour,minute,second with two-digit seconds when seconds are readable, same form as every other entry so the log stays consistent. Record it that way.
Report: 0,17
